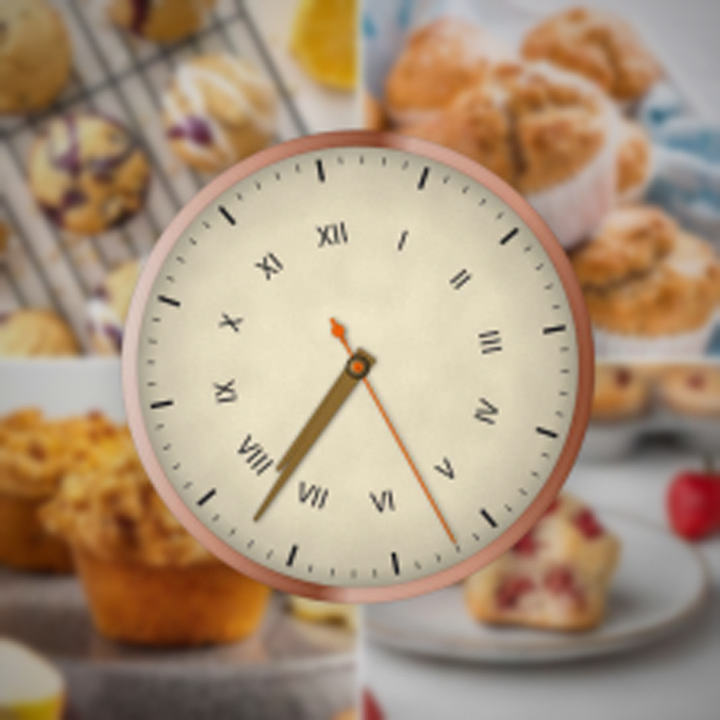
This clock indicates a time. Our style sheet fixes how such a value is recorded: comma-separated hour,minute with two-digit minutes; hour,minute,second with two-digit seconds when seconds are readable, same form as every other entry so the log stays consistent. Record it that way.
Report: 7,37,27
